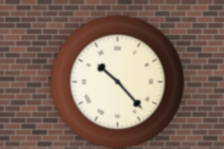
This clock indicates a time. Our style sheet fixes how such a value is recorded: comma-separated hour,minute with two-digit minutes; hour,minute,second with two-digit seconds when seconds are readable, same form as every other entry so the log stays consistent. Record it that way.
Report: 10,23
